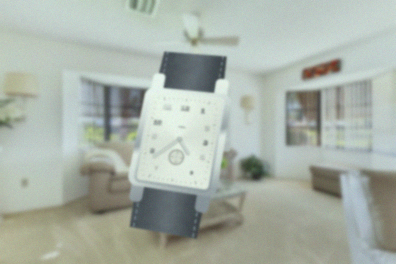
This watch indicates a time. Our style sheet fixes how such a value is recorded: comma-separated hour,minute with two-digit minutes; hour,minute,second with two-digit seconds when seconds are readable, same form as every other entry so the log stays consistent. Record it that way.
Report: 4,38
